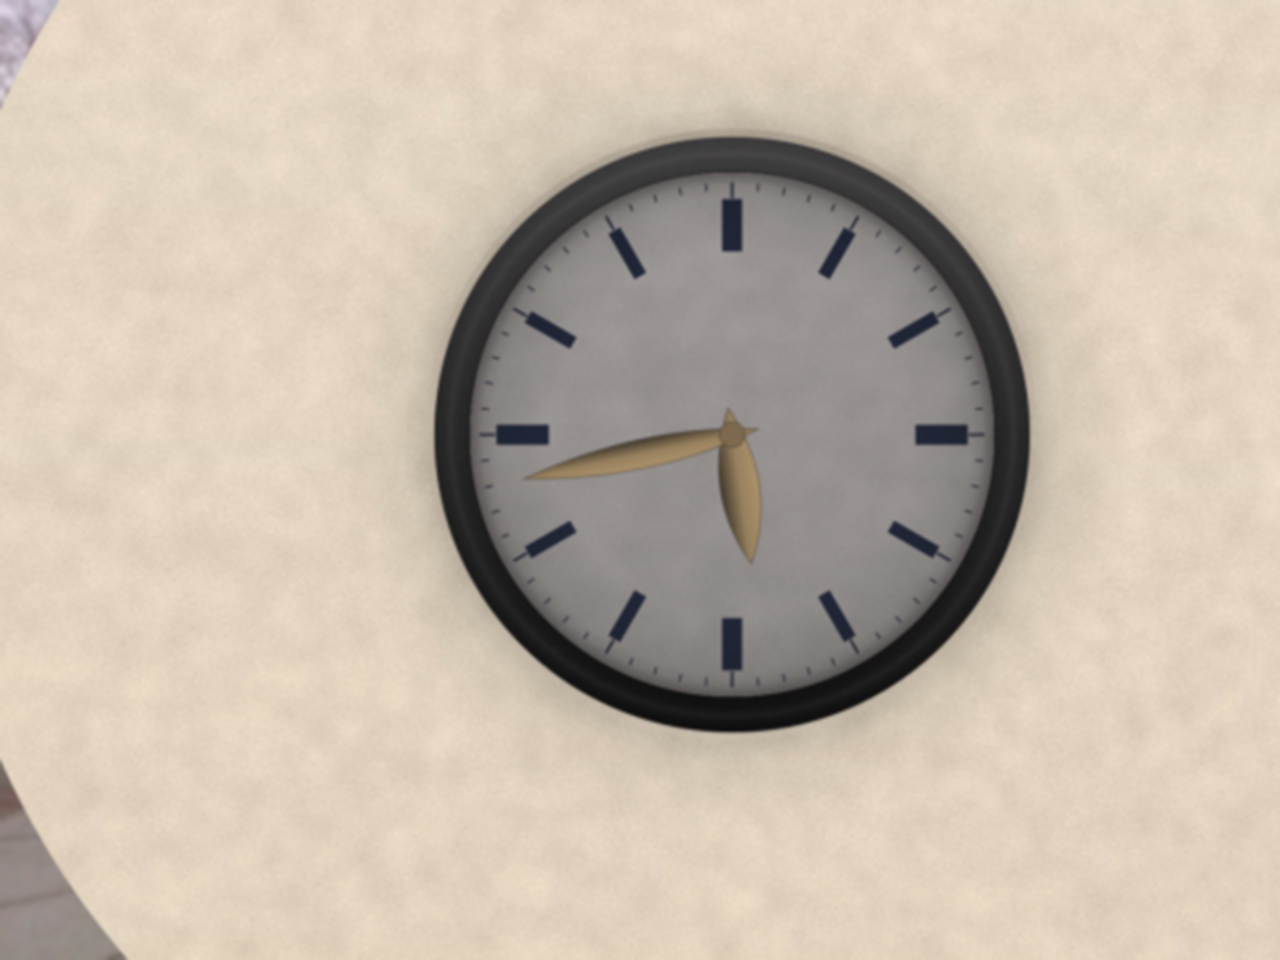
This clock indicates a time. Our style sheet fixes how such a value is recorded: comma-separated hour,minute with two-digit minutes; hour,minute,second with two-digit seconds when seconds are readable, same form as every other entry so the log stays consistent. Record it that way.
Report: 5,43
